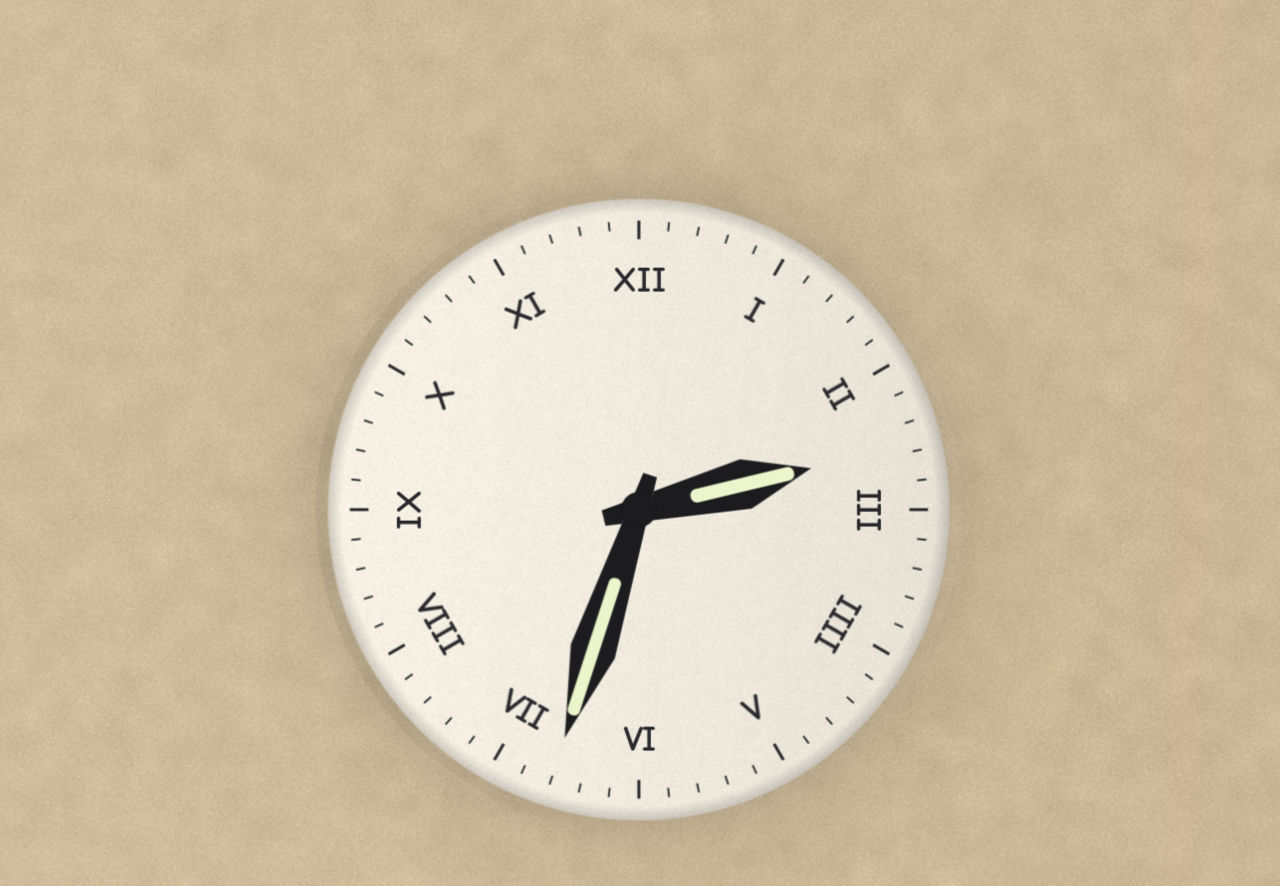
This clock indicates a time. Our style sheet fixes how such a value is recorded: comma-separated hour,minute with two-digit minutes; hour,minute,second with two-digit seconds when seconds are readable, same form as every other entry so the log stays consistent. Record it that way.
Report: 2,33
